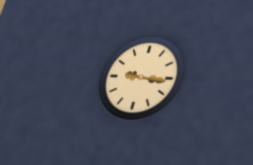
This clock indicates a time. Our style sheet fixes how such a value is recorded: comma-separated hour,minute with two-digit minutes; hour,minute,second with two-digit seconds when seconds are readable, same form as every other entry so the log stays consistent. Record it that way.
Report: 9,16
